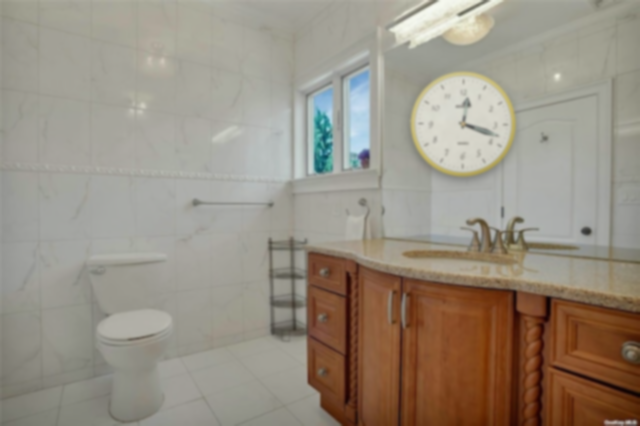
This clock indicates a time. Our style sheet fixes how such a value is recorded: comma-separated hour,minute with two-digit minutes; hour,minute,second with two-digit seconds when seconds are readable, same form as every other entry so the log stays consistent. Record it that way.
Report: 12,18
